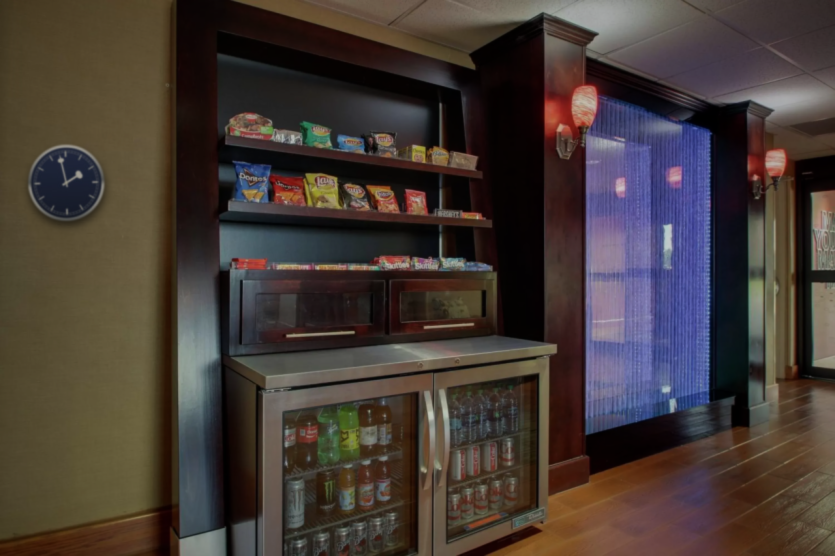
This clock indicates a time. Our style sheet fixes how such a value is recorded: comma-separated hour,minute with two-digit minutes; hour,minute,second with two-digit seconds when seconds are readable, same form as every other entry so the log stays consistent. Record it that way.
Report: 1,58
